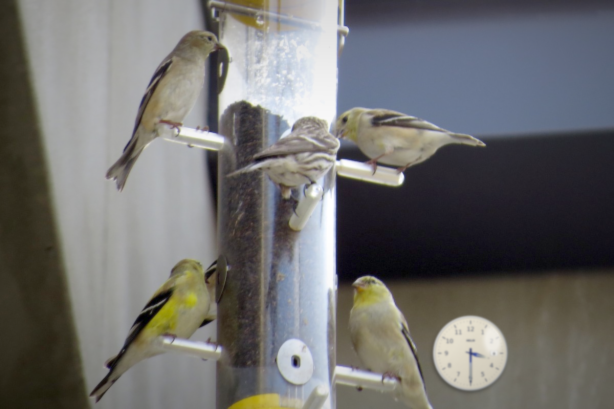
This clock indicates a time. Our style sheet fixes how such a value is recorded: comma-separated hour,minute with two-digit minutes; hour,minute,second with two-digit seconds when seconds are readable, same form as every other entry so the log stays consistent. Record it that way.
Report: 3,30
